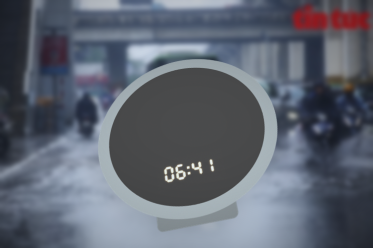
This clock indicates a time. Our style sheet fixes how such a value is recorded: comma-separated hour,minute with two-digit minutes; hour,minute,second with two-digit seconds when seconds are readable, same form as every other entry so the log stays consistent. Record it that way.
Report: 6,41
